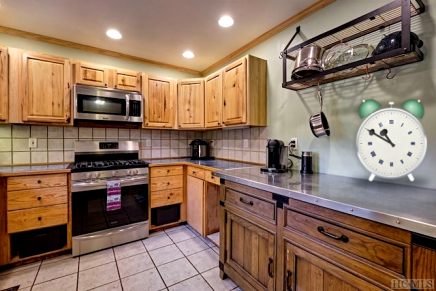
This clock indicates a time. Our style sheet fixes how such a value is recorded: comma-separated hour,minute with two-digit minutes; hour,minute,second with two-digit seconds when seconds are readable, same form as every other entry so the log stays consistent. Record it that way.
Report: 10,50
